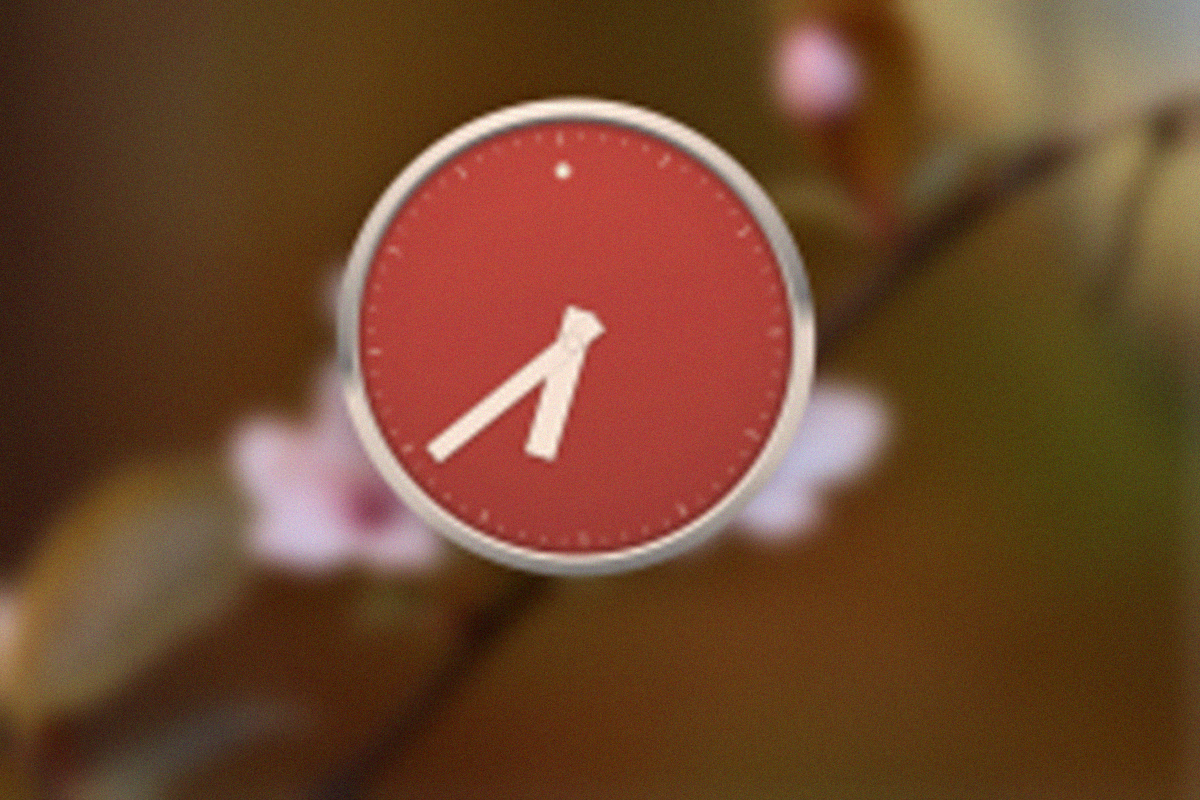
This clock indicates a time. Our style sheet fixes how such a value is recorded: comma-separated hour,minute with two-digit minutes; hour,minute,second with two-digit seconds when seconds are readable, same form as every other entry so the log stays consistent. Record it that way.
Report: 6,39
